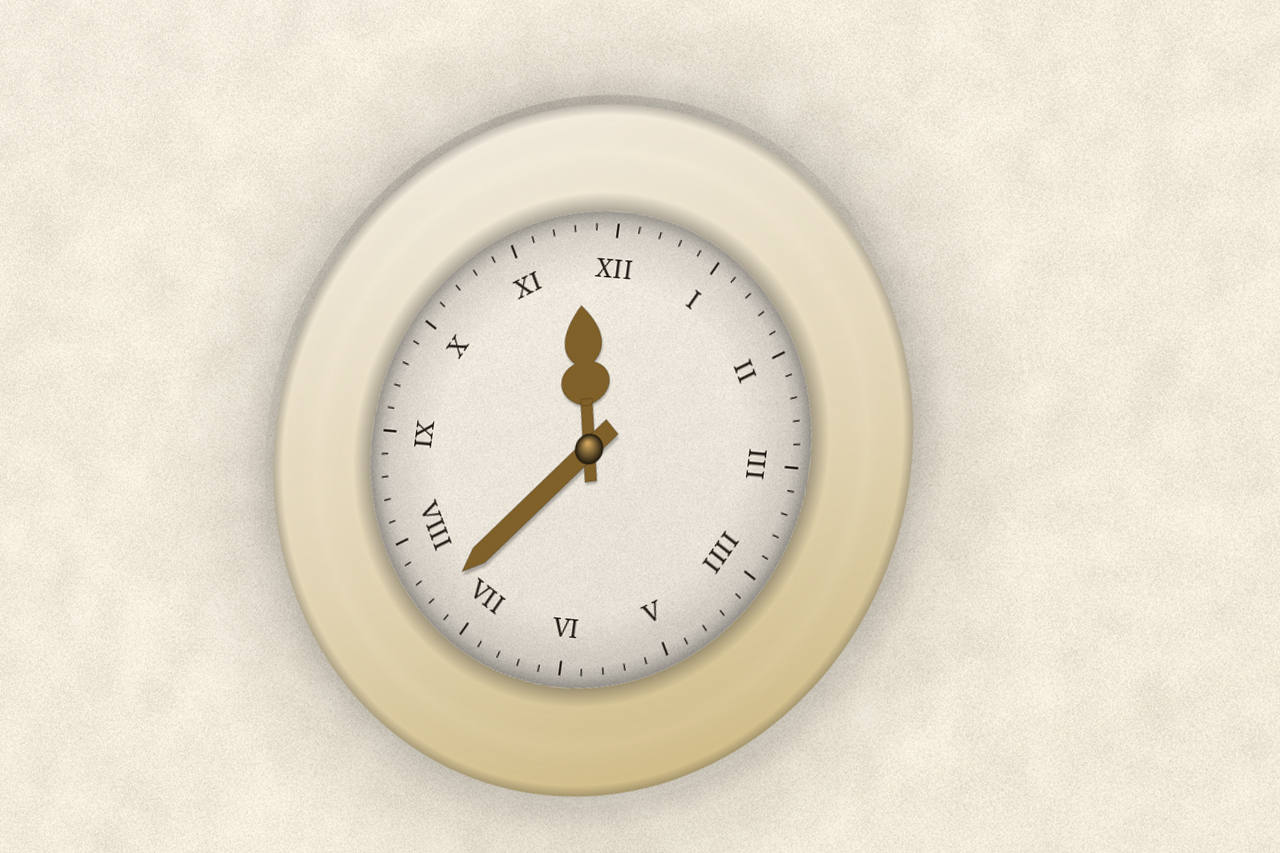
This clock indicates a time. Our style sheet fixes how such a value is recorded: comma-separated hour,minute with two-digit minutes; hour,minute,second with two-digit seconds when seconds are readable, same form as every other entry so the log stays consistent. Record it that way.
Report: 11,37
